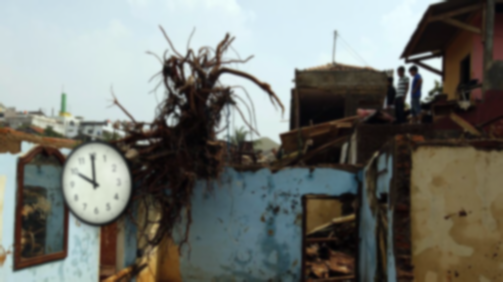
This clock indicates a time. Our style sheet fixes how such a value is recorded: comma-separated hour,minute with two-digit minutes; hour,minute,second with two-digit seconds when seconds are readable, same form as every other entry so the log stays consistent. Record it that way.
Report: 10,00
